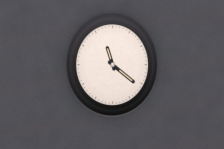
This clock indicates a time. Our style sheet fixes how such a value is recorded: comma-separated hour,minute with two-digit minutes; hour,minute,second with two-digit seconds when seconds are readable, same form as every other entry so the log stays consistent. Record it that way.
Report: 11,21
